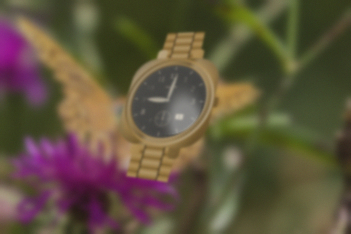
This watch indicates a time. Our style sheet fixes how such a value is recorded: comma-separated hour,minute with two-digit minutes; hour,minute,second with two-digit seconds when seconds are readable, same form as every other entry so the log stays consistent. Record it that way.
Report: 9,01
